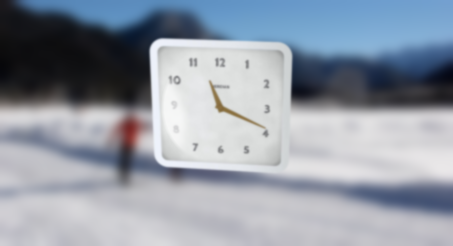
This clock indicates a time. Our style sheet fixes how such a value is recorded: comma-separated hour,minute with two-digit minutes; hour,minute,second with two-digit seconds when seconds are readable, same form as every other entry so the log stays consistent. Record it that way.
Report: 11,19
